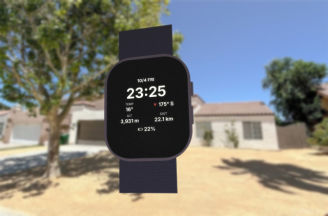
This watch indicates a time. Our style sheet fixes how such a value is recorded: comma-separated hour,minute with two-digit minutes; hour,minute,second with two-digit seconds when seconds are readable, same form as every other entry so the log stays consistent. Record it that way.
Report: 23,25
